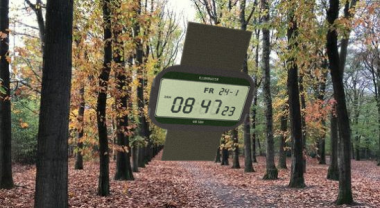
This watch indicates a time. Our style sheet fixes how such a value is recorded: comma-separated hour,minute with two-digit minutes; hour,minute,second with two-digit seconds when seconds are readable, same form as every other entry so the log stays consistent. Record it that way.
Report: 8,47,23
